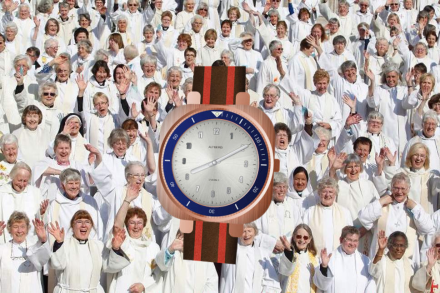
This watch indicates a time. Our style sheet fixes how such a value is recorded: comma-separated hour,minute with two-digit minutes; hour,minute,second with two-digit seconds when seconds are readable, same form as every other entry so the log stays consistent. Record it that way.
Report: 8,10
